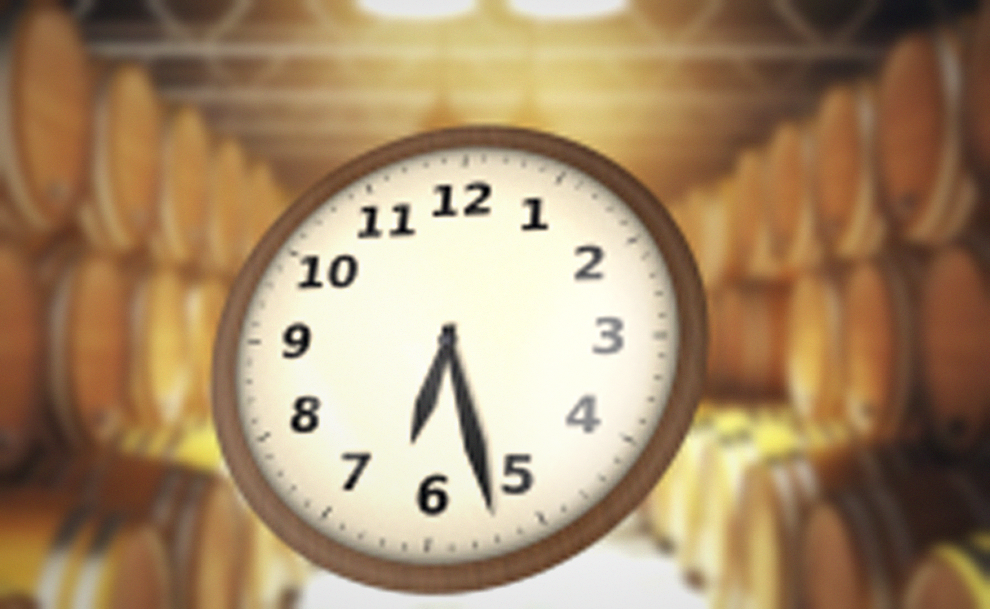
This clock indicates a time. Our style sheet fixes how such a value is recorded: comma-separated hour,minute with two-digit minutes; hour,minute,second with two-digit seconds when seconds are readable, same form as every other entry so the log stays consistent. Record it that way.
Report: 6,27
